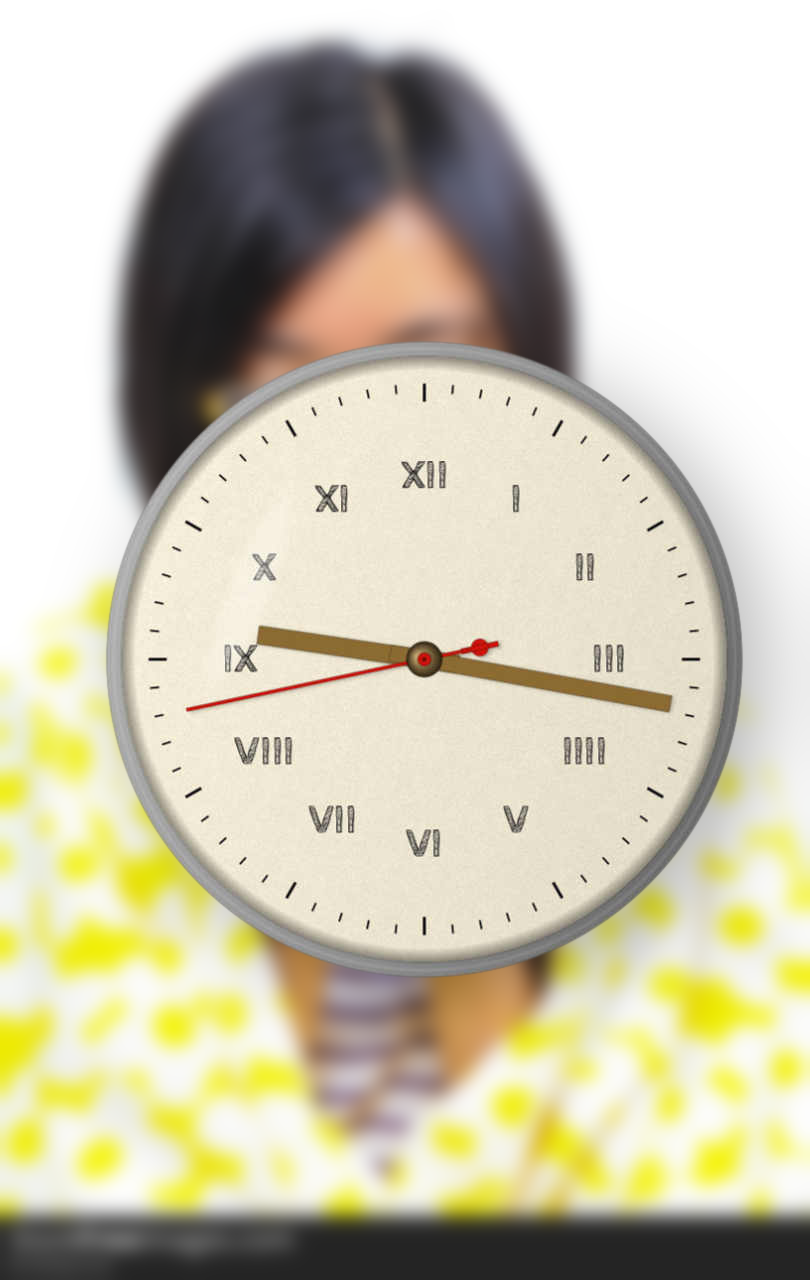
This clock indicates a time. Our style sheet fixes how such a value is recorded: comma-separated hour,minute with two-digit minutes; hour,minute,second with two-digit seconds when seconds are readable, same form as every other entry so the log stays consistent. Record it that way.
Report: 9,16,43
